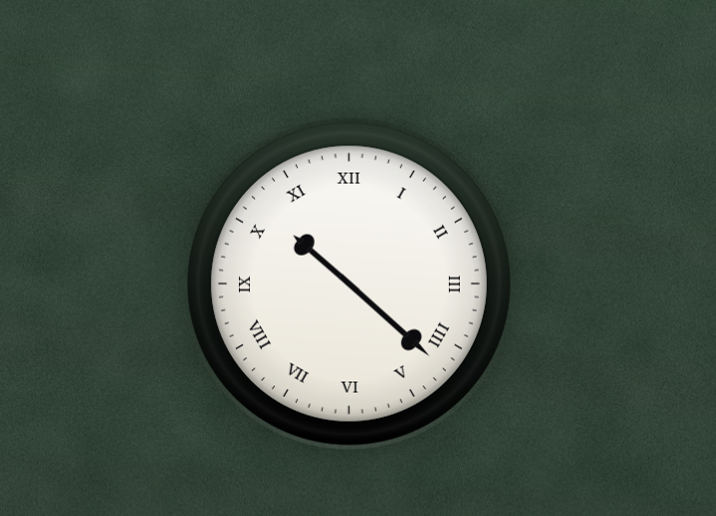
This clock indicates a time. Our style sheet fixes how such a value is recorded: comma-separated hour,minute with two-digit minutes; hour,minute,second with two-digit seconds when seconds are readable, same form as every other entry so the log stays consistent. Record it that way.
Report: 10,22
